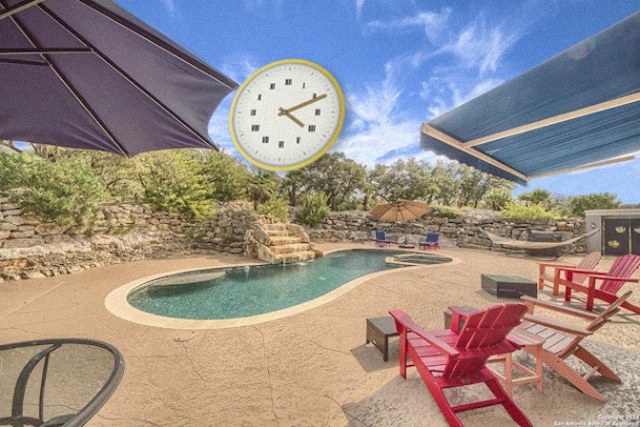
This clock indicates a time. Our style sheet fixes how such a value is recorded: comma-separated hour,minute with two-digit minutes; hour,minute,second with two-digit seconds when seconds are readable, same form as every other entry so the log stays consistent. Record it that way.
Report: 4,11
